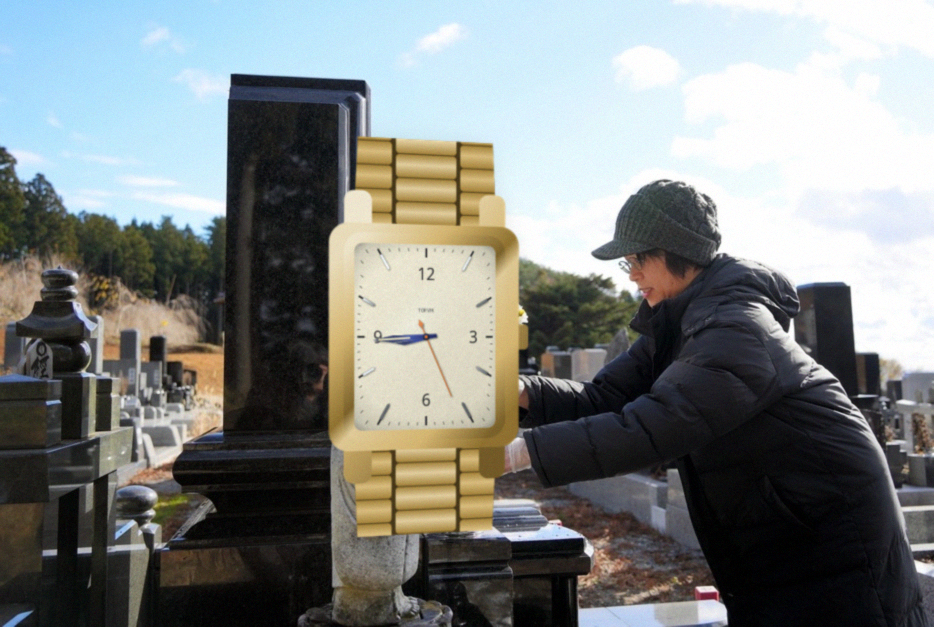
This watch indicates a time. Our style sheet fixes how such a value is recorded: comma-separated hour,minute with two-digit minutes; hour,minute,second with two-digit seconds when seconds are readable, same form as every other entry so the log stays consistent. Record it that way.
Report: 8,44,26
